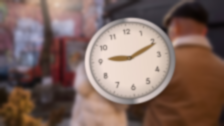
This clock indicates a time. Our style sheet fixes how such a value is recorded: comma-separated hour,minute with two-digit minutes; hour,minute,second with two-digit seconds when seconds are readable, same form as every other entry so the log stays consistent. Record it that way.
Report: 9,11
